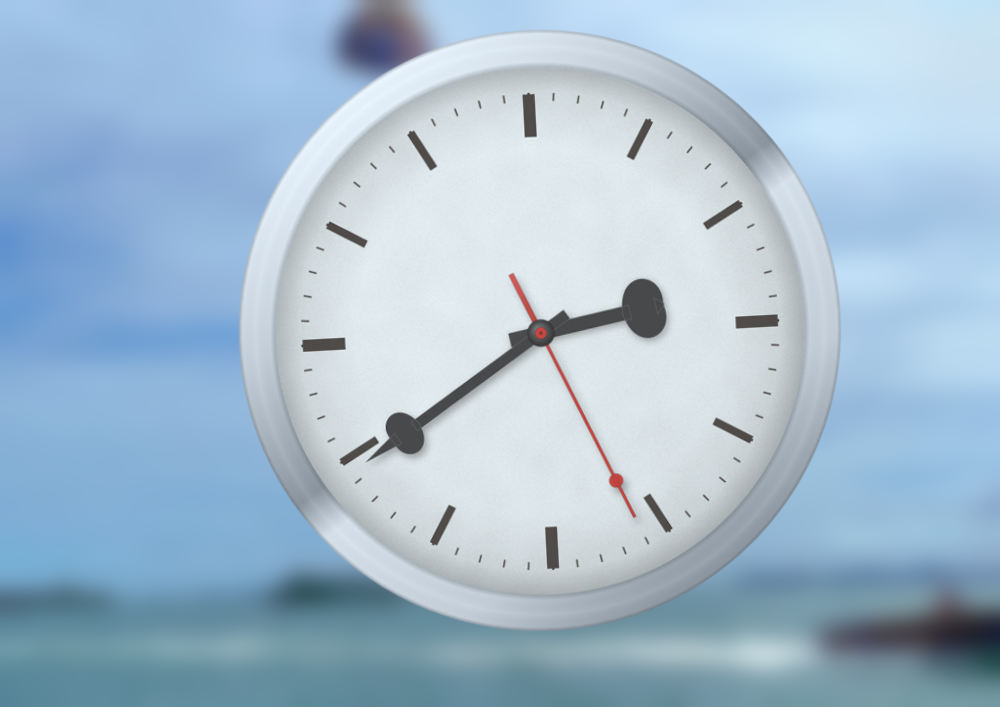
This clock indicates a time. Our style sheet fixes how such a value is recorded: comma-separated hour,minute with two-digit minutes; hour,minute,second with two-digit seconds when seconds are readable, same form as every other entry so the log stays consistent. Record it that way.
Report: 2,39,26
